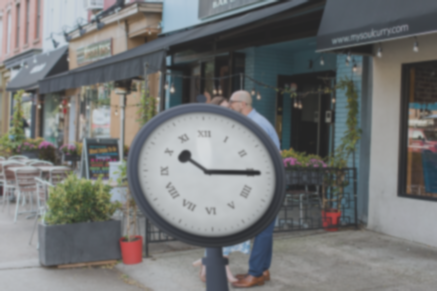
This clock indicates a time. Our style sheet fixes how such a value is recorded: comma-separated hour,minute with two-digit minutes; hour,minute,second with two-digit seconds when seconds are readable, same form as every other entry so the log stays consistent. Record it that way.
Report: 10,15
